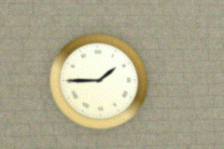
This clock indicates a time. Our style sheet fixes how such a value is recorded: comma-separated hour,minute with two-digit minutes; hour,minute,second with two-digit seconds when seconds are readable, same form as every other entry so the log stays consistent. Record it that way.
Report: 1,45
